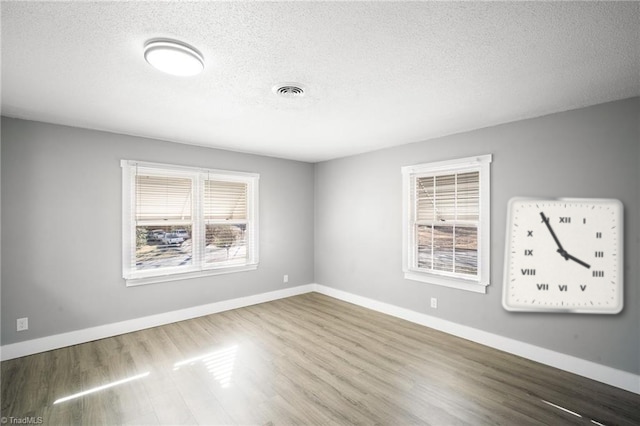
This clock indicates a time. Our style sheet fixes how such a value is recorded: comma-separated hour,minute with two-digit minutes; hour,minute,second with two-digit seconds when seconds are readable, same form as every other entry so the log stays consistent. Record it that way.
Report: 3,55
